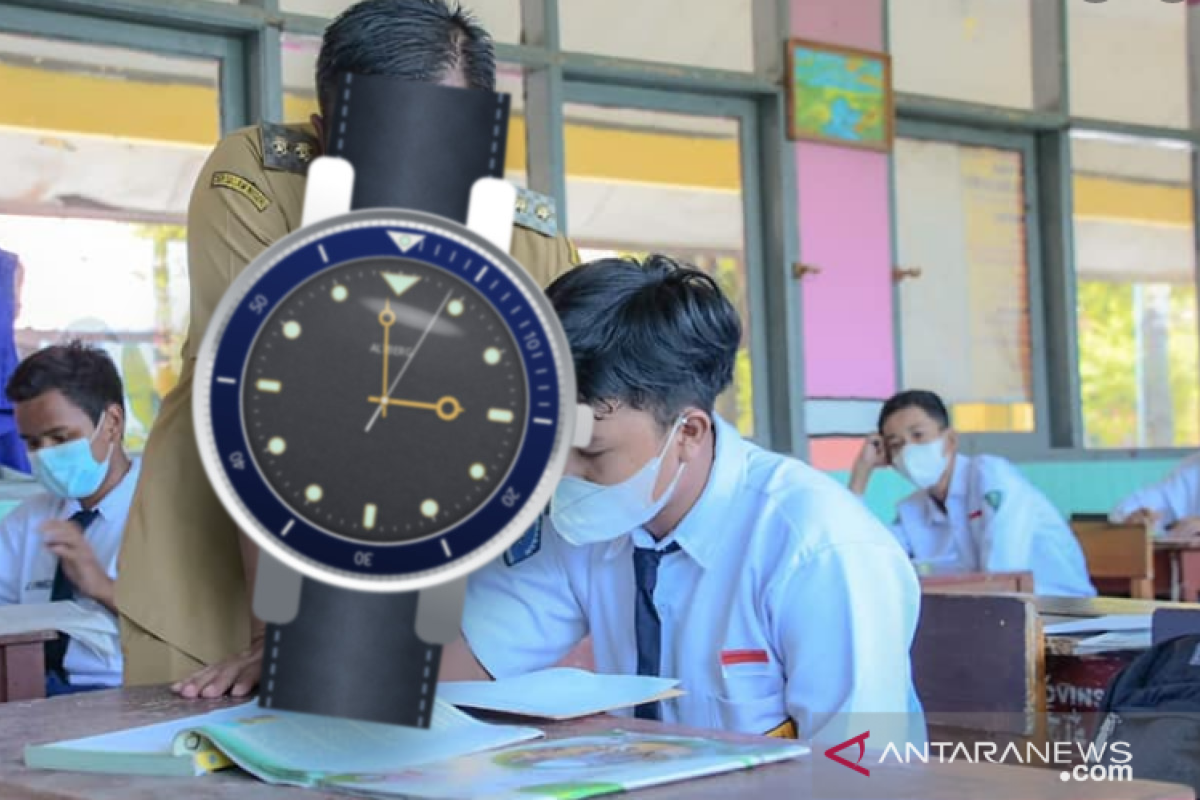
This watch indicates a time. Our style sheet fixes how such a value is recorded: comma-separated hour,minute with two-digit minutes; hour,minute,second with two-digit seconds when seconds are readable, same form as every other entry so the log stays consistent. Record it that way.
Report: 2,59,04
